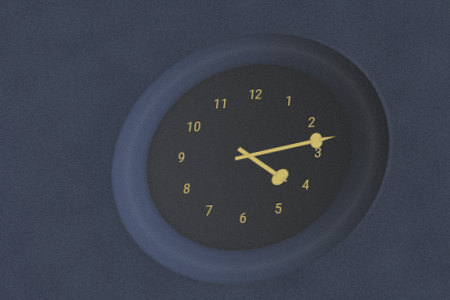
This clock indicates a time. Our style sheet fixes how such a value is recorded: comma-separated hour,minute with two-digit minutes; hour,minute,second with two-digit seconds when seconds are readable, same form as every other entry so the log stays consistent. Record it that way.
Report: 4,13
